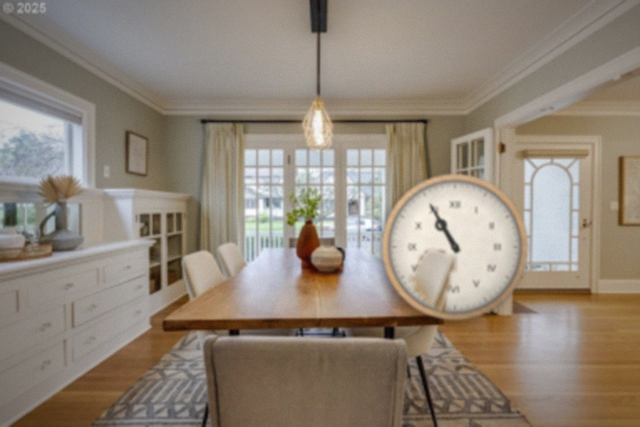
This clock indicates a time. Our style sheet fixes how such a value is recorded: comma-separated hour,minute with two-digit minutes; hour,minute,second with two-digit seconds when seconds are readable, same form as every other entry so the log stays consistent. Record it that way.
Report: 10,55
